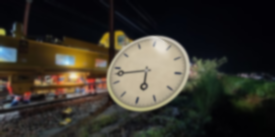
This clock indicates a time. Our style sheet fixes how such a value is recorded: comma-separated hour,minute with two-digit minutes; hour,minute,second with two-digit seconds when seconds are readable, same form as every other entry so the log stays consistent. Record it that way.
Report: 5,43
